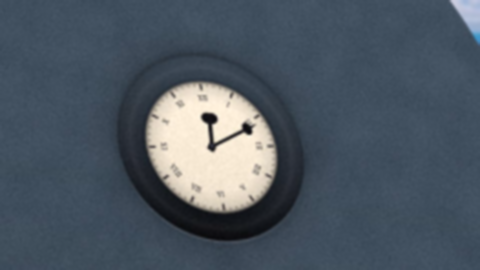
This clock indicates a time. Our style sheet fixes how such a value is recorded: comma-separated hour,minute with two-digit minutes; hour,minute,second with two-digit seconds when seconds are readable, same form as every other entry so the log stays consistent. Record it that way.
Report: 12,11
